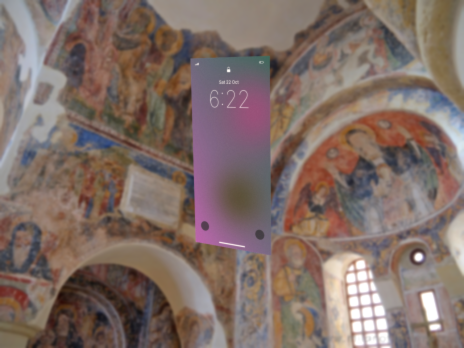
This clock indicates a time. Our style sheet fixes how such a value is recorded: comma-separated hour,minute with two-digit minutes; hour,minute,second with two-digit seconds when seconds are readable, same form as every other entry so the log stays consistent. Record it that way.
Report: 6,22
